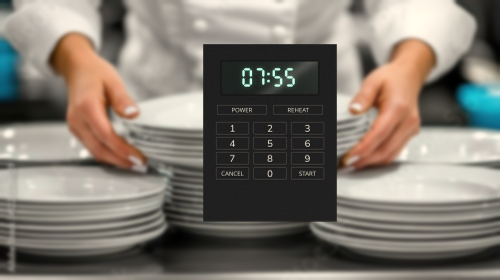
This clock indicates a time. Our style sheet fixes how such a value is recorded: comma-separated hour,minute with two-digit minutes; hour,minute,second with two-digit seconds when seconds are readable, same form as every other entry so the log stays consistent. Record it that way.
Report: 7,55
